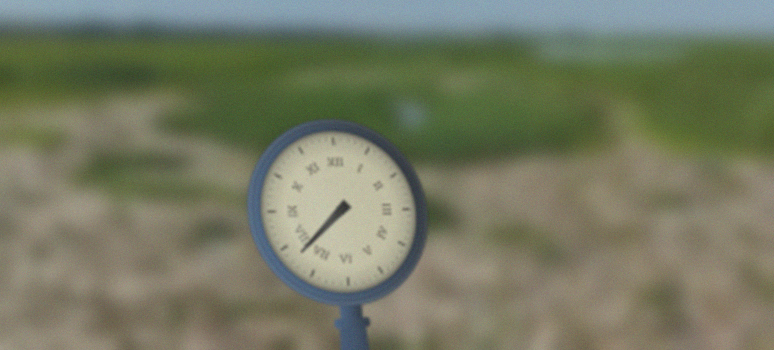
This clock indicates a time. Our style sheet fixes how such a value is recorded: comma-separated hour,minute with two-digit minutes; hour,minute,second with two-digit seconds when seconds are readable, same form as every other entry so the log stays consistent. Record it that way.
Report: 7,38
